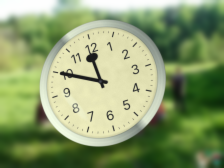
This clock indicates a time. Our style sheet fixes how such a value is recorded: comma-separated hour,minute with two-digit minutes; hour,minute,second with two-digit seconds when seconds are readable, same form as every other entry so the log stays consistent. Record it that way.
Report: 11,50
